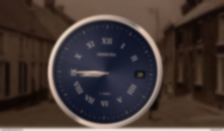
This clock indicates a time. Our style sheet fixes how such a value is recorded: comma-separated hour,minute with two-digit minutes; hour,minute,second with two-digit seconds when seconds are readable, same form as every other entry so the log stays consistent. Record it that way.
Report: 8,45
